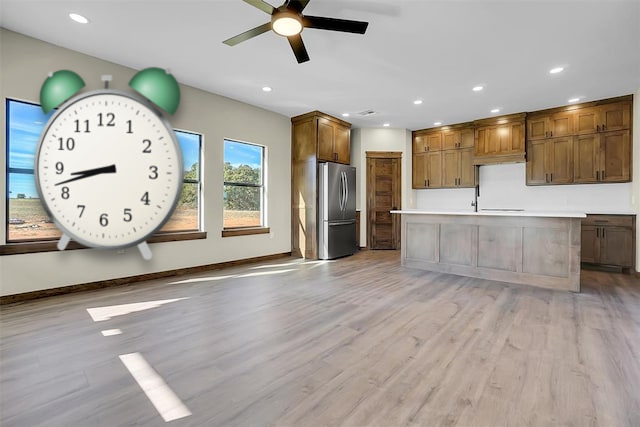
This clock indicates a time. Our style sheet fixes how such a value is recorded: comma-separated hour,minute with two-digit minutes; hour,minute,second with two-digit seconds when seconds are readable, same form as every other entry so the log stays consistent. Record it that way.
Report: 8,42
